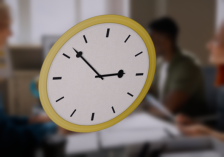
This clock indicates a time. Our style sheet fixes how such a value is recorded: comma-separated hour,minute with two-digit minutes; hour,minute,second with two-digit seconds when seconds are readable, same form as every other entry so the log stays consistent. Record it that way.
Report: 2,52
